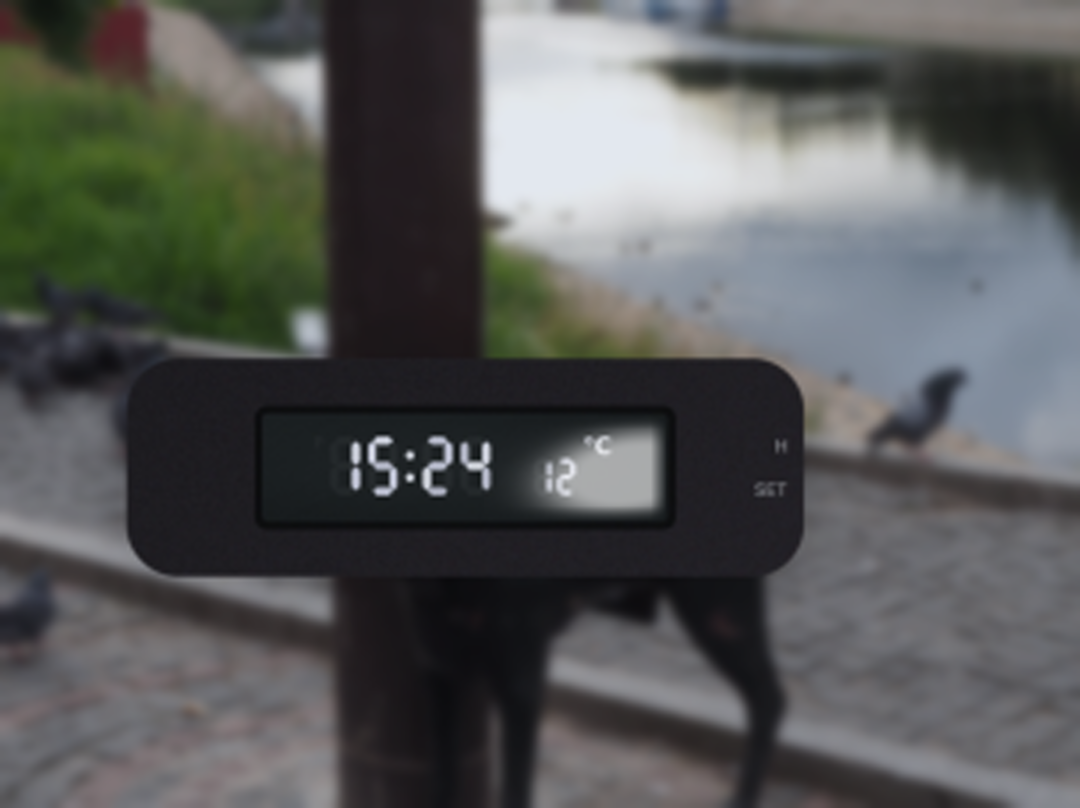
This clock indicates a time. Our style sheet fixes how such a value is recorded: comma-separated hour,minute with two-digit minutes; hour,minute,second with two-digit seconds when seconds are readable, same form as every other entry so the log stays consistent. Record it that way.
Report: 15,24
